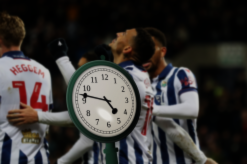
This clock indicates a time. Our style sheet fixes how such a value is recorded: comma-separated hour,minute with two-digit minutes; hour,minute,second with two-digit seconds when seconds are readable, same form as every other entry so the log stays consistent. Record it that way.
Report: 4,47
